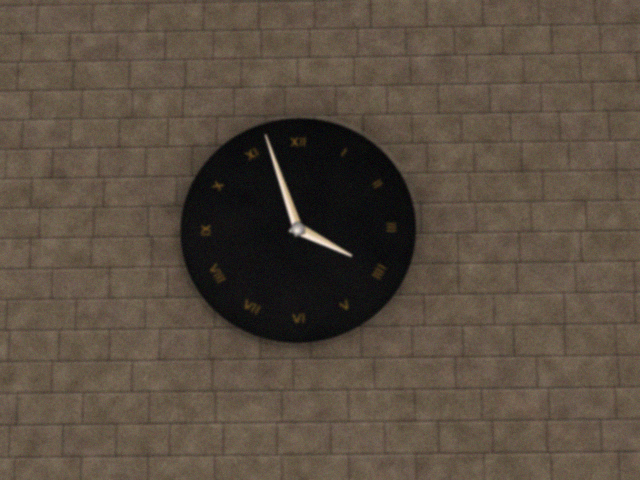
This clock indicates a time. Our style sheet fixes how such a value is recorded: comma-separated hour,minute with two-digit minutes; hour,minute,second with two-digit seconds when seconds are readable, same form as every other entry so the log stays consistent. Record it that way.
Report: 3,57
